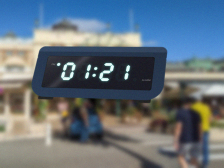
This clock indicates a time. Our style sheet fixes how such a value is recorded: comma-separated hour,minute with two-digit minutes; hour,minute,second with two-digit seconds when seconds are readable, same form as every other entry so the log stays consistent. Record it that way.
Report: 1,21
